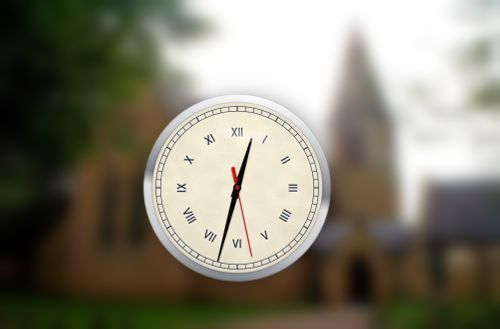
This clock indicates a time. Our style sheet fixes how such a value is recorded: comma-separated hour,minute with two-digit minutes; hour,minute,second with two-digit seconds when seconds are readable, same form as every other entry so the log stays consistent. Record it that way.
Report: 12,32,28
